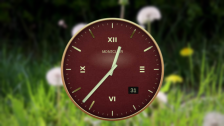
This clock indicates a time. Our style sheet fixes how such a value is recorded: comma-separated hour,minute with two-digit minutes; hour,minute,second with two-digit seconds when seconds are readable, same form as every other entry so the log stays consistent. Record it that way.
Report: 12,37
